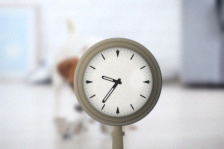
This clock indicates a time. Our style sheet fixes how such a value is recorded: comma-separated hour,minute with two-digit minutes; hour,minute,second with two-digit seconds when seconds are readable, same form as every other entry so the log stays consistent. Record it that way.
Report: 9,36
